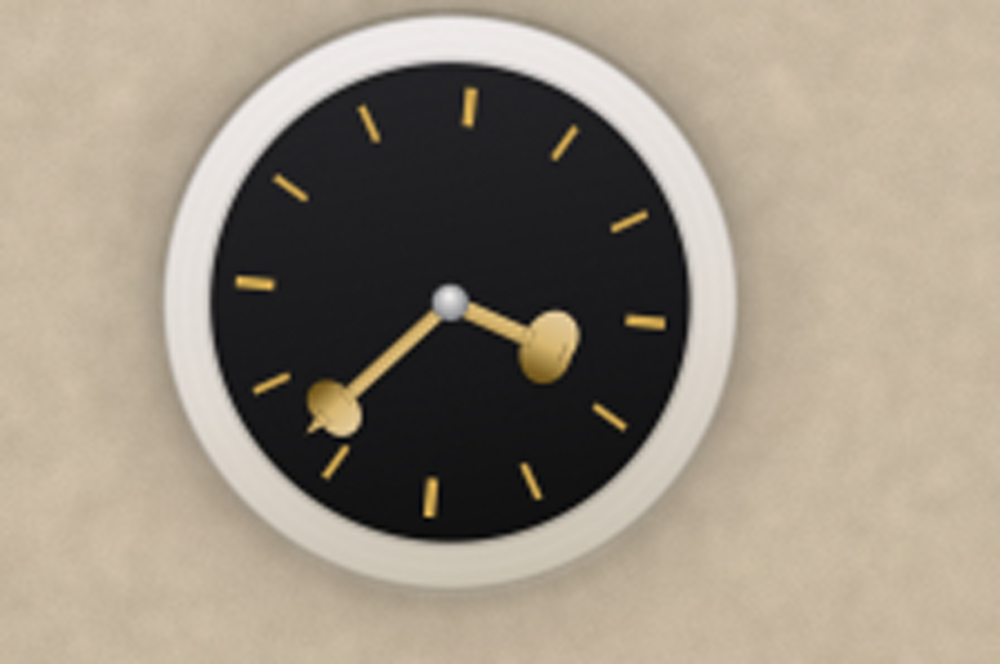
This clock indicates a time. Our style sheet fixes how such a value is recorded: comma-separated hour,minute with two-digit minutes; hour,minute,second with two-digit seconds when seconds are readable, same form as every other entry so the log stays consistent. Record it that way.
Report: 3,37
